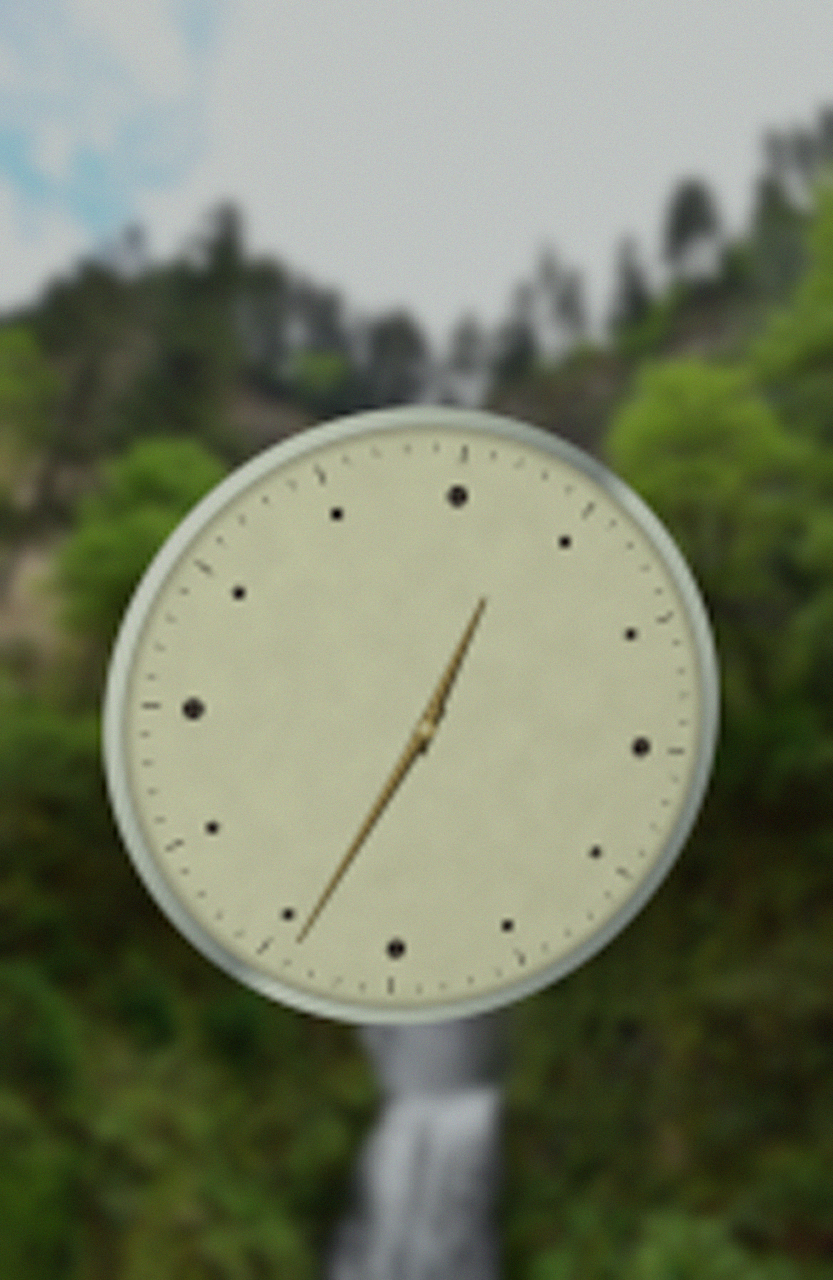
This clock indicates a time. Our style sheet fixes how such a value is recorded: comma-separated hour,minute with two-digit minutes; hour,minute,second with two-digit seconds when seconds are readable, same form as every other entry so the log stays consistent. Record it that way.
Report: 12,34
